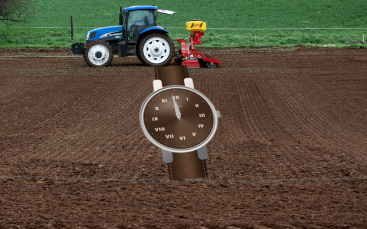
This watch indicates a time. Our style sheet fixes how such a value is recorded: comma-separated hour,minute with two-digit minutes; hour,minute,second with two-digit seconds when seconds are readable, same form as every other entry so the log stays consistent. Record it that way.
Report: 11,59
